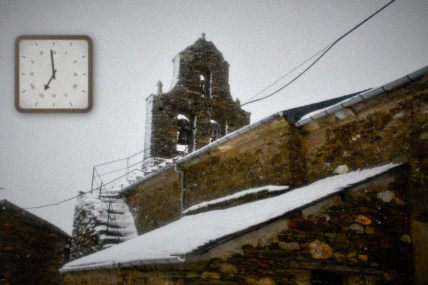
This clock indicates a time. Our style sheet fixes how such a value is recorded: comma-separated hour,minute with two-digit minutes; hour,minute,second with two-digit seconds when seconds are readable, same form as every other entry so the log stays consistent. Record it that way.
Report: 6,59
